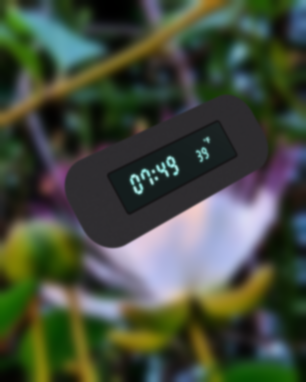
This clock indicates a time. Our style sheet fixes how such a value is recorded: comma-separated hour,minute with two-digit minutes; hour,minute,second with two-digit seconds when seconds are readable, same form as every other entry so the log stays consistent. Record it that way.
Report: 7,49
